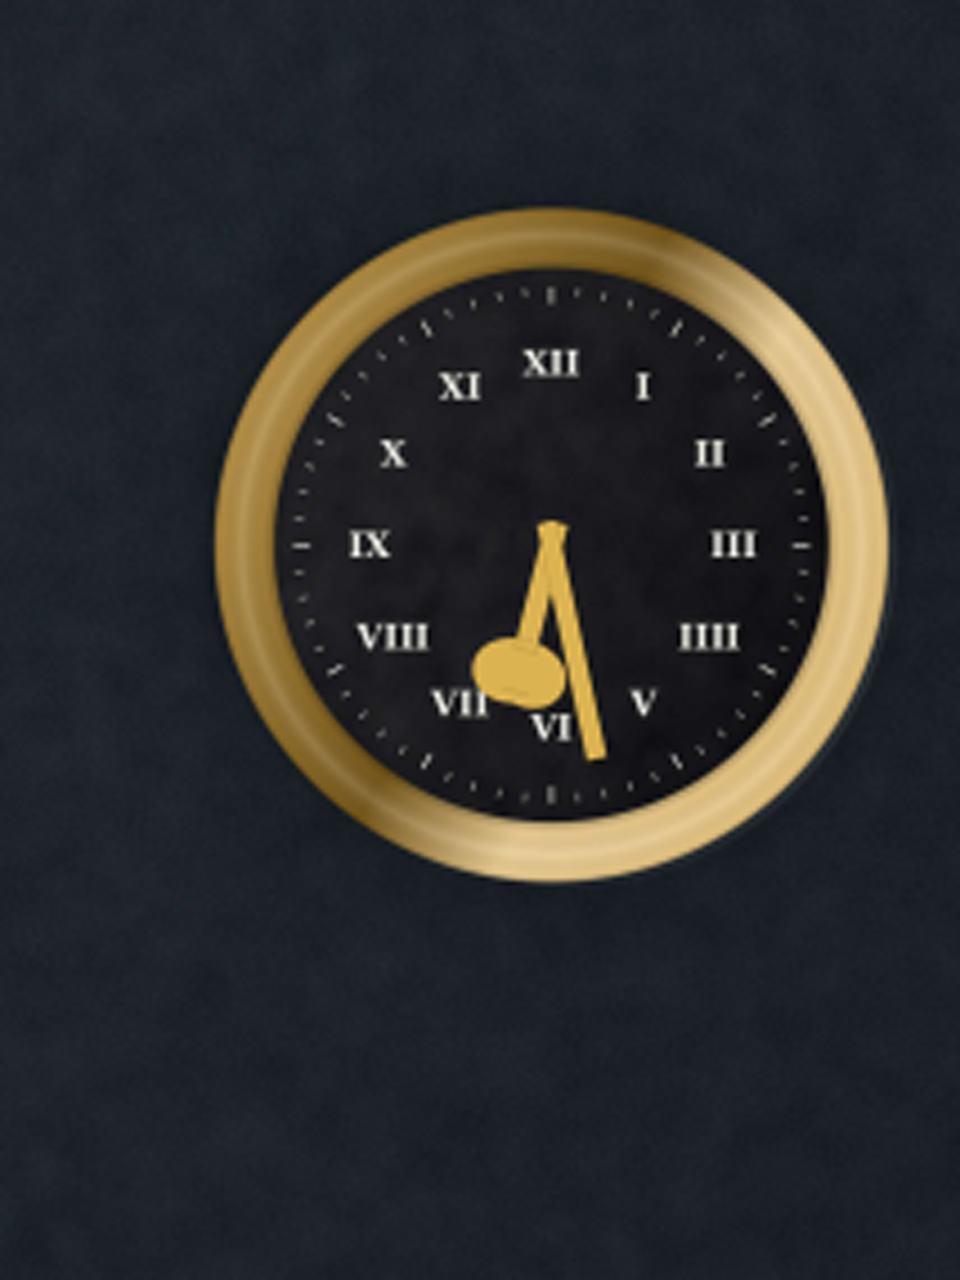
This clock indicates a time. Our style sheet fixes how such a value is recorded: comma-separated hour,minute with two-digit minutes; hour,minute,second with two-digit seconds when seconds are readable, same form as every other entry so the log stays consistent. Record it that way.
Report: 6,28
